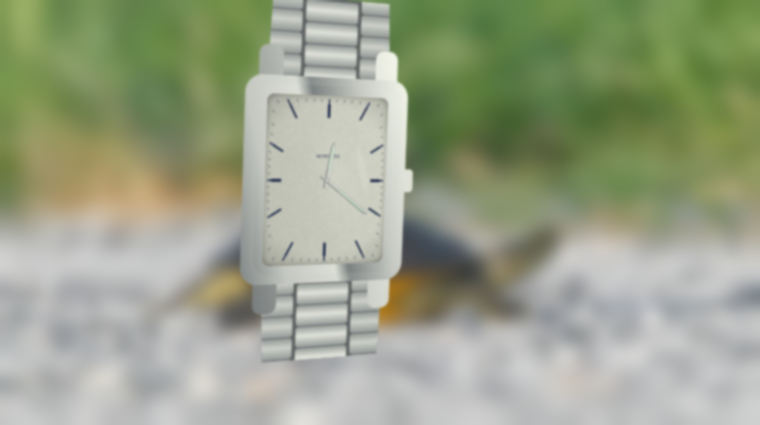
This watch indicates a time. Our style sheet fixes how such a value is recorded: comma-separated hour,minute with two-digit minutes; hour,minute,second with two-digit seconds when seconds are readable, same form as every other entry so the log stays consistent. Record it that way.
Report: 12,21
